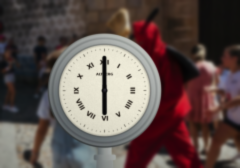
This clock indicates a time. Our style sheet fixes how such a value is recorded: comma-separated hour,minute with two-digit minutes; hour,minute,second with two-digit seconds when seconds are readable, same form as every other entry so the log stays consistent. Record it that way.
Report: 6,00
